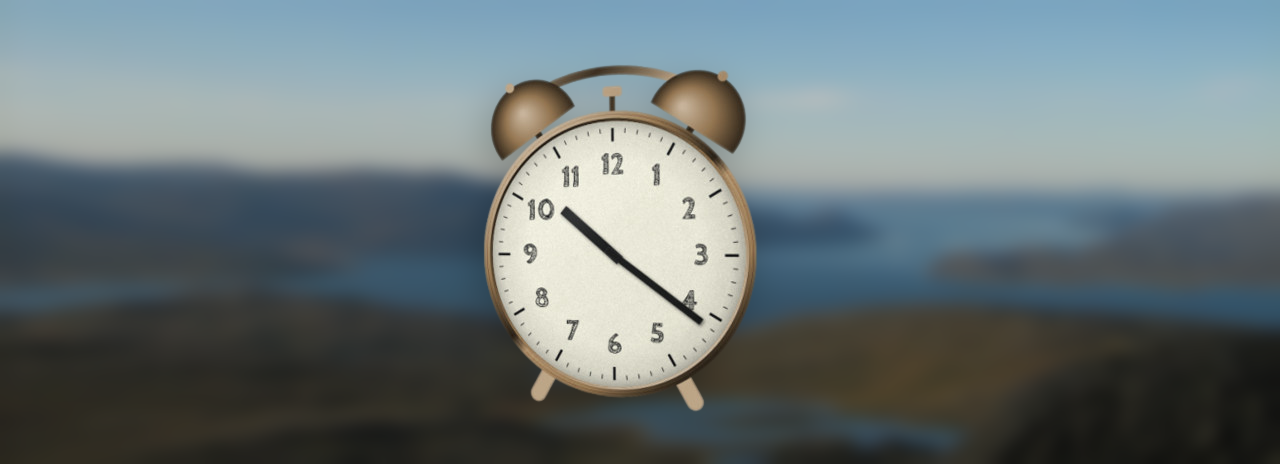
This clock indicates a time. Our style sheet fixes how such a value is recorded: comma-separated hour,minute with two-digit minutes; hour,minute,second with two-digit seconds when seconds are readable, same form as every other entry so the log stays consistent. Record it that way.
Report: 10,21
